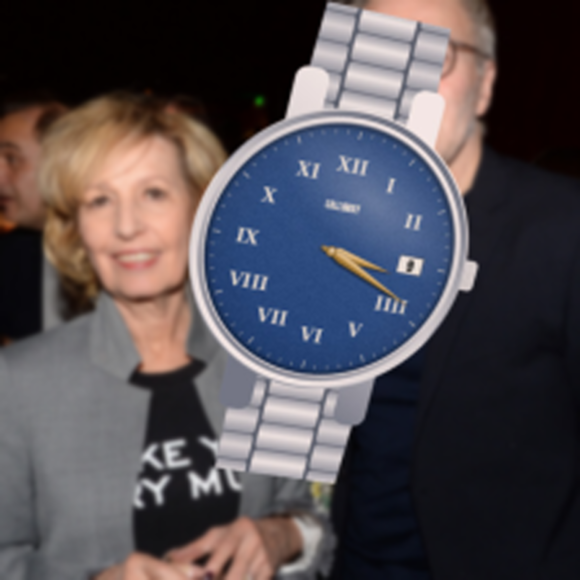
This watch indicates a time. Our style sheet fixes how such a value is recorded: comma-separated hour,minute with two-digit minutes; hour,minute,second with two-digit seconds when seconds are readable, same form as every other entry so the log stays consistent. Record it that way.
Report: 3,19
